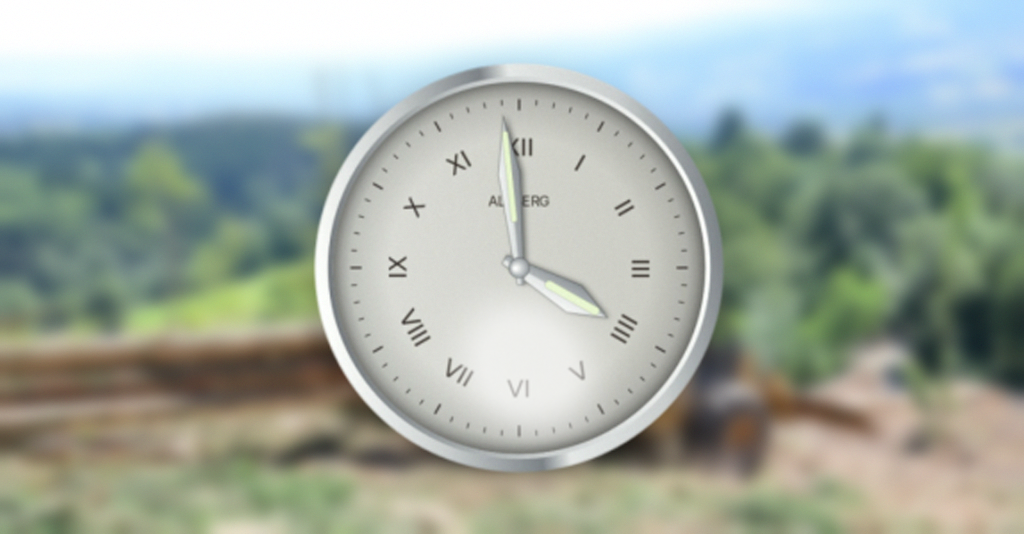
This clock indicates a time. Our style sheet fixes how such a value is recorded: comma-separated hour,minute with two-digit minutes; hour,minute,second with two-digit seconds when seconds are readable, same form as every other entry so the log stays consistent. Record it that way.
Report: 3,59
